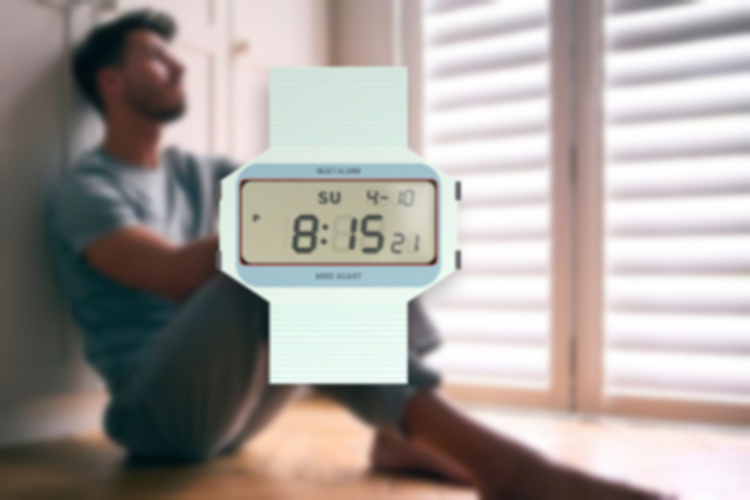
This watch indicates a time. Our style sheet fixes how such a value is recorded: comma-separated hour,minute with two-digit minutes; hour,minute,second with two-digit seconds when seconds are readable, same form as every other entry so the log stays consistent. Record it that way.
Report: 8,15,21
